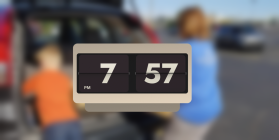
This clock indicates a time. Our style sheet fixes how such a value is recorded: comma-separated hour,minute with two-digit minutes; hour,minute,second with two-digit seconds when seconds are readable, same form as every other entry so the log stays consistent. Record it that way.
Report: 7,57
